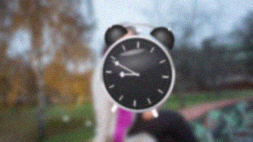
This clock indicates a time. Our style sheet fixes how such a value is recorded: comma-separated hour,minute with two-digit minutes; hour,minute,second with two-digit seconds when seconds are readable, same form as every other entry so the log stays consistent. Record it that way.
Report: 8,49
